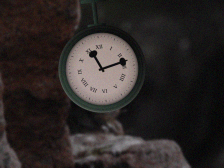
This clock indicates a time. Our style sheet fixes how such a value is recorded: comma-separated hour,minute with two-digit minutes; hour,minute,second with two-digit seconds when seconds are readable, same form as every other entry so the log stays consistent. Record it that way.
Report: 11,13
